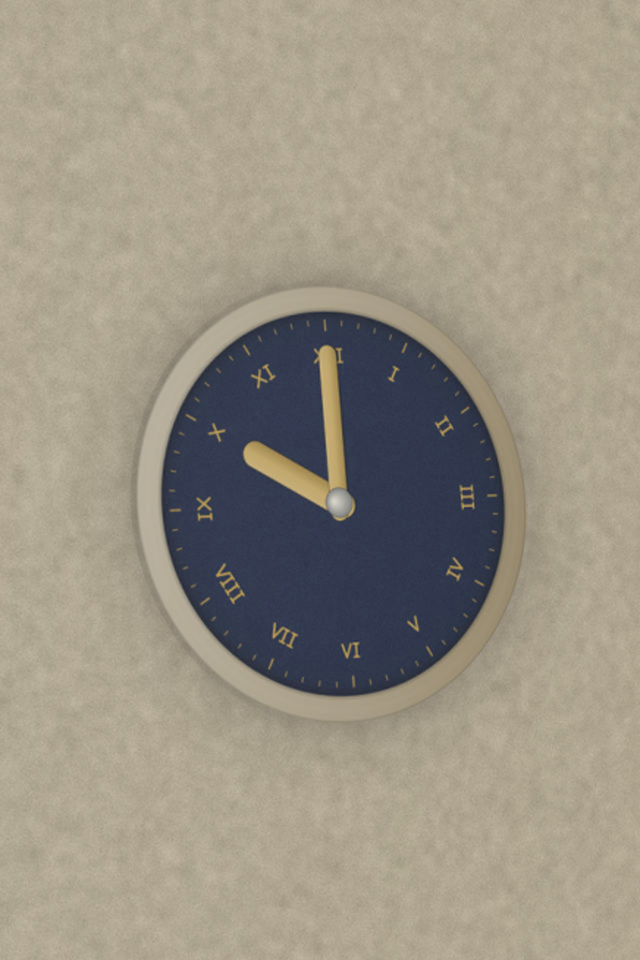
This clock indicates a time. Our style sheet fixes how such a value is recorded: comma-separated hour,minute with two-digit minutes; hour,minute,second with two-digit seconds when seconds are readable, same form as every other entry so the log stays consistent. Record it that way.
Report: 10,00
